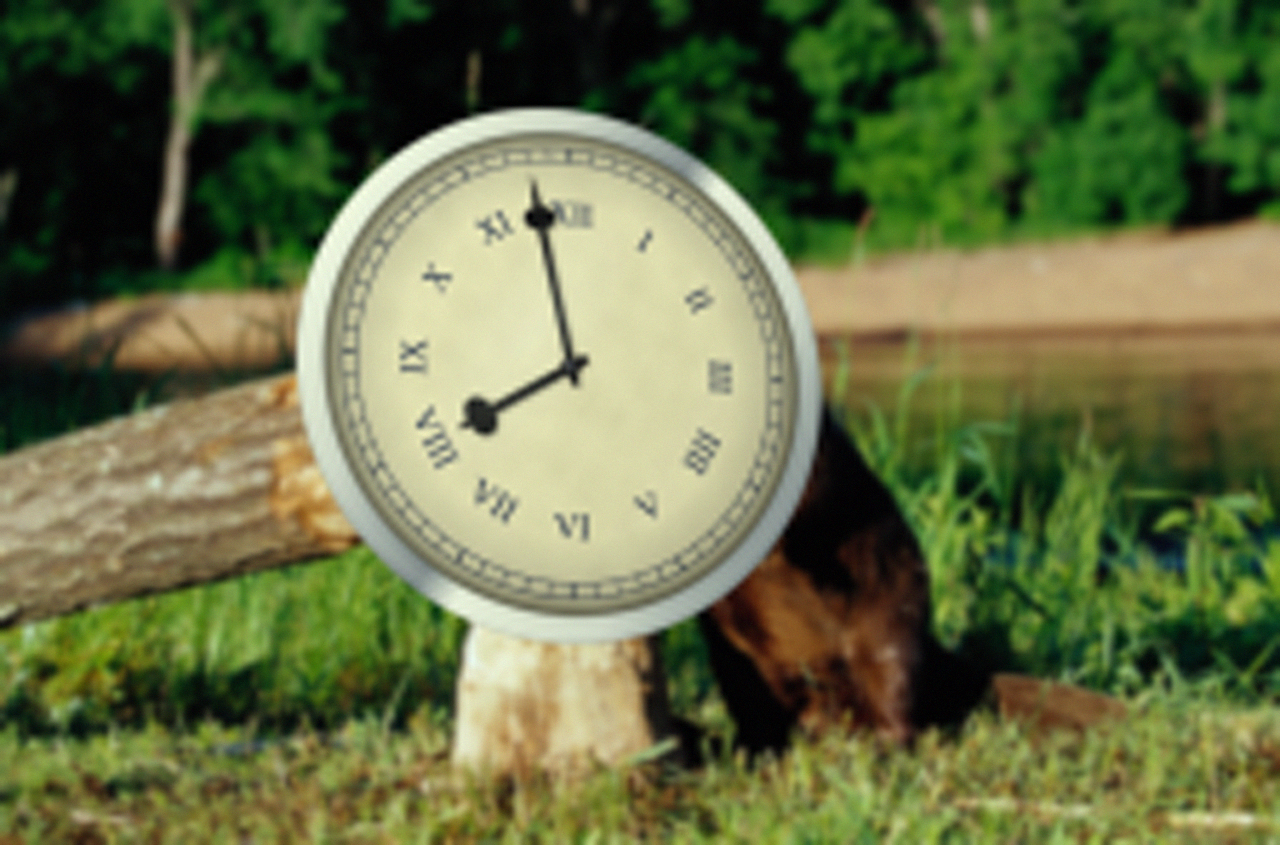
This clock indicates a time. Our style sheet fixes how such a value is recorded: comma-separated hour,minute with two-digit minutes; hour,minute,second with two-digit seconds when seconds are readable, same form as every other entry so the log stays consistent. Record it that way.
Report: 7,58
